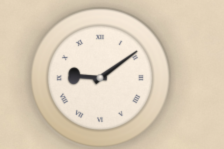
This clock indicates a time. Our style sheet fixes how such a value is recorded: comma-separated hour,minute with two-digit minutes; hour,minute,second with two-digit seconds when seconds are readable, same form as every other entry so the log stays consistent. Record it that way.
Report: 9,09
